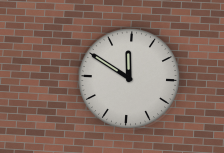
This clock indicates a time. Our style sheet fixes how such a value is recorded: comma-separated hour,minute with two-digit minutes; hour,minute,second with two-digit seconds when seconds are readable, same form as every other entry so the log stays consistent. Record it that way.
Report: 11,50
